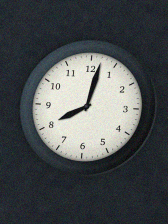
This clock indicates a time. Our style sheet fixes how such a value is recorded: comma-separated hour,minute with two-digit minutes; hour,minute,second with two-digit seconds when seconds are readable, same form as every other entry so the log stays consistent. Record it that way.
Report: 8,02
